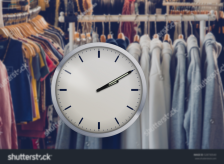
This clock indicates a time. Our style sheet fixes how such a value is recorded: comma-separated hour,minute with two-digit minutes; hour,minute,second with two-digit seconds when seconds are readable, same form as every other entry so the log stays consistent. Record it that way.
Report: 2,10
